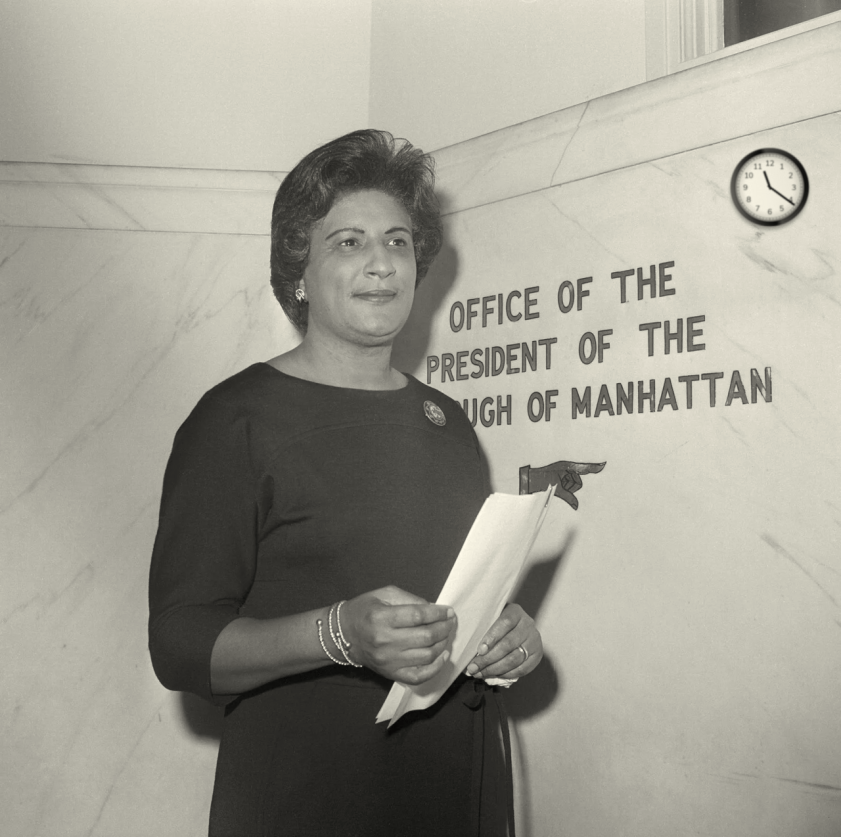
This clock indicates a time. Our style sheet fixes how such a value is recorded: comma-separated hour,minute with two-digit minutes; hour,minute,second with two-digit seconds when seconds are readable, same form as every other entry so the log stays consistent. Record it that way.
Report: 11,21
